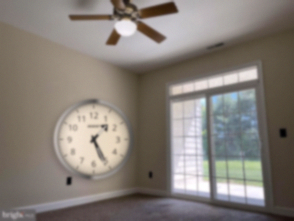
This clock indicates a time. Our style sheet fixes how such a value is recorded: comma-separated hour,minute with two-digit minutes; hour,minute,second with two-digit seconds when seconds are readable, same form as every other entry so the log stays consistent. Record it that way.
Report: 1,26
